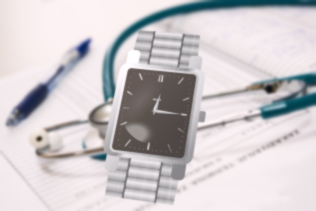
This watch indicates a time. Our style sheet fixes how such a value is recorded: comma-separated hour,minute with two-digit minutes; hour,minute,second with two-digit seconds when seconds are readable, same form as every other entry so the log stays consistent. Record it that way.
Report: 12,15
